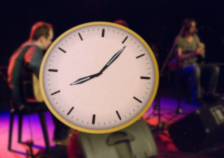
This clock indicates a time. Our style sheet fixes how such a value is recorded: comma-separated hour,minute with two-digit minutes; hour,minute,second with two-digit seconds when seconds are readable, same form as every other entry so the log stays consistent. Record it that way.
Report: 8,06
